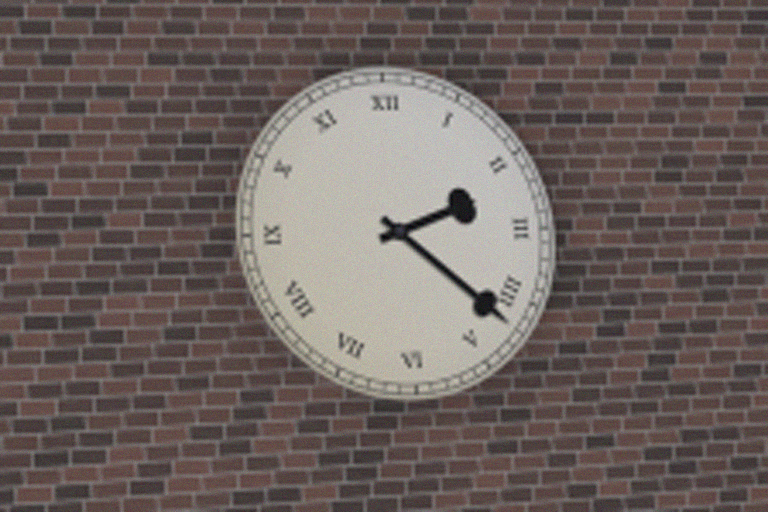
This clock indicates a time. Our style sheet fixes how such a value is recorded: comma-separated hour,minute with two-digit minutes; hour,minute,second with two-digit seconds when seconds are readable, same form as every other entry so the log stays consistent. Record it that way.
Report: 2,22
